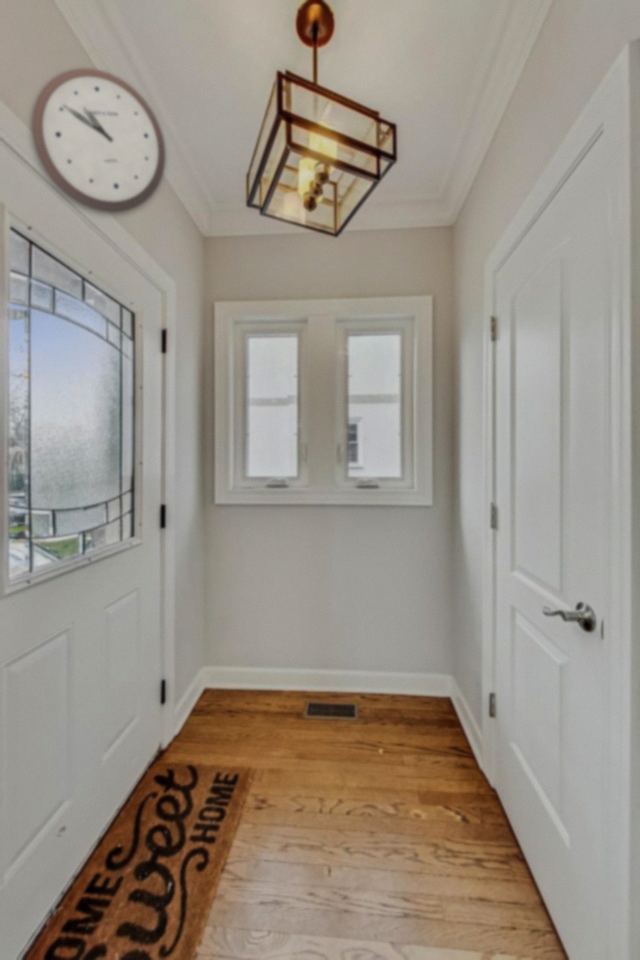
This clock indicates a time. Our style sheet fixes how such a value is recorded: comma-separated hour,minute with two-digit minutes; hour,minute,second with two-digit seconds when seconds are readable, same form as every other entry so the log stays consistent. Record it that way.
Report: 10,51
